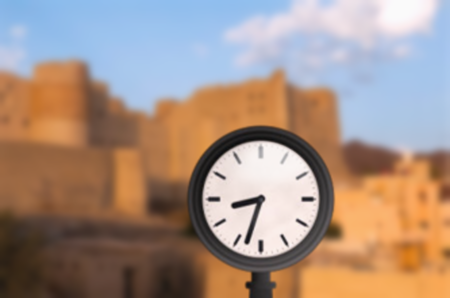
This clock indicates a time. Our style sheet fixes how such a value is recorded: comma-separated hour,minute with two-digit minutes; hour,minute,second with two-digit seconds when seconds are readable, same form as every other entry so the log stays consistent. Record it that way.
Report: 8,33
